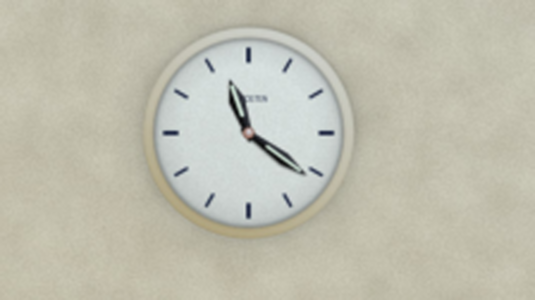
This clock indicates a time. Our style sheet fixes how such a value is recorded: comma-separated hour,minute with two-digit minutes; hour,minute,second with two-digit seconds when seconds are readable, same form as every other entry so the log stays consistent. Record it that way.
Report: 11,21
